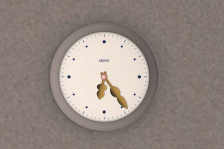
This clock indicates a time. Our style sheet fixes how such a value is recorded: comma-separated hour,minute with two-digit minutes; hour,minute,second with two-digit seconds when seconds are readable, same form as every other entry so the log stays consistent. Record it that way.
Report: 6,24
